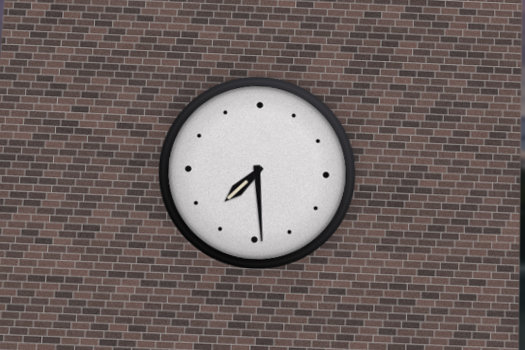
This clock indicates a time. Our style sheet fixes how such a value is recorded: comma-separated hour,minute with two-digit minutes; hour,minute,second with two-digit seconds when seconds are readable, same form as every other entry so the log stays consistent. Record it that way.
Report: 7,29
